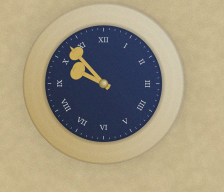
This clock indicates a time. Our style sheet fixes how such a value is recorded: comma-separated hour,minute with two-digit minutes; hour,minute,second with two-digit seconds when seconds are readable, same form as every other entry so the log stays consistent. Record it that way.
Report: 9,53
